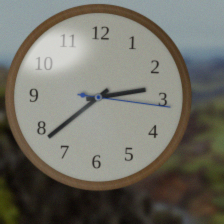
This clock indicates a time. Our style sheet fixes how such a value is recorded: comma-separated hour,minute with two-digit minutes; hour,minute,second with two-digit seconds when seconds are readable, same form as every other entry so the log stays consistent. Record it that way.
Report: 2,38,16
